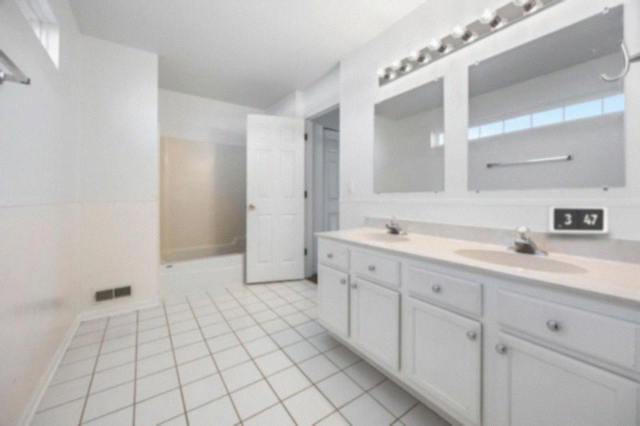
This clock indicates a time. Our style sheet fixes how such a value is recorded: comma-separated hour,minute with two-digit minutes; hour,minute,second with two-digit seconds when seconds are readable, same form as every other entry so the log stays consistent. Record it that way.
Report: 3,47
